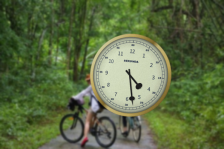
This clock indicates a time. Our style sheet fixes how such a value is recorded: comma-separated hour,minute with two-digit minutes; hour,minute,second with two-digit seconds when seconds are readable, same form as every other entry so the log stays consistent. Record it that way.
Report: 4,28
